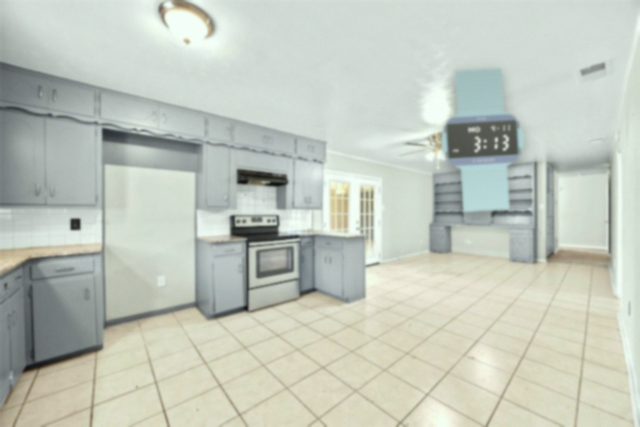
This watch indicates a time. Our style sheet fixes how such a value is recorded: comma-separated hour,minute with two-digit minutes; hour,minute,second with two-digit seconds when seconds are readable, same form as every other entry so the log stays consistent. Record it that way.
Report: 3,13
